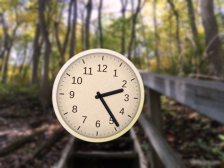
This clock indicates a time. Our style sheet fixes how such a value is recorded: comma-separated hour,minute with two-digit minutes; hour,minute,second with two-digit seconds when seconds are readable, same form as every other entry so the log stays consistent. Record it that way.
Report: 2,24
